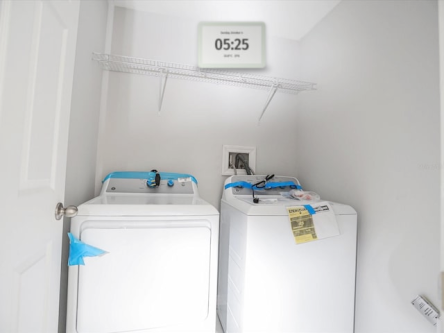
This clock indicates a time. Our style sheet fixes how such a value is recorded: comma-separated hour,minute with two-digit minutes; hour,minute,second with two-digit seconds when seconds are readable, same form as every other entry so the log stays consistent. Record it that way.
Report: 5,25
